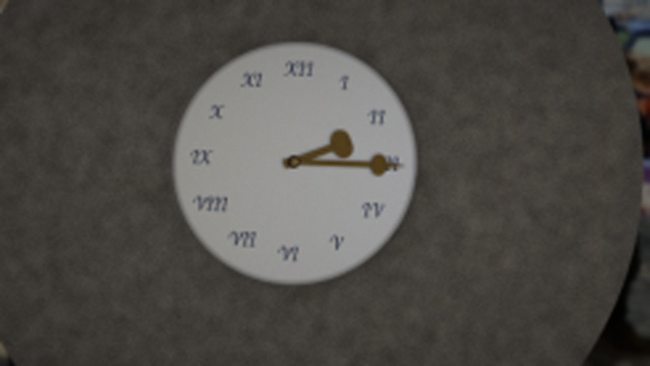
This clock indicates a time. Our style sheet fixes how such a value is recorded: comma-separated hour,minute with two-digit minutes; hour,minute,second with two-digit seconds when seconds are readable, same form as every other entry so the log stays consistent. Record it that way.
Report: 2,15
